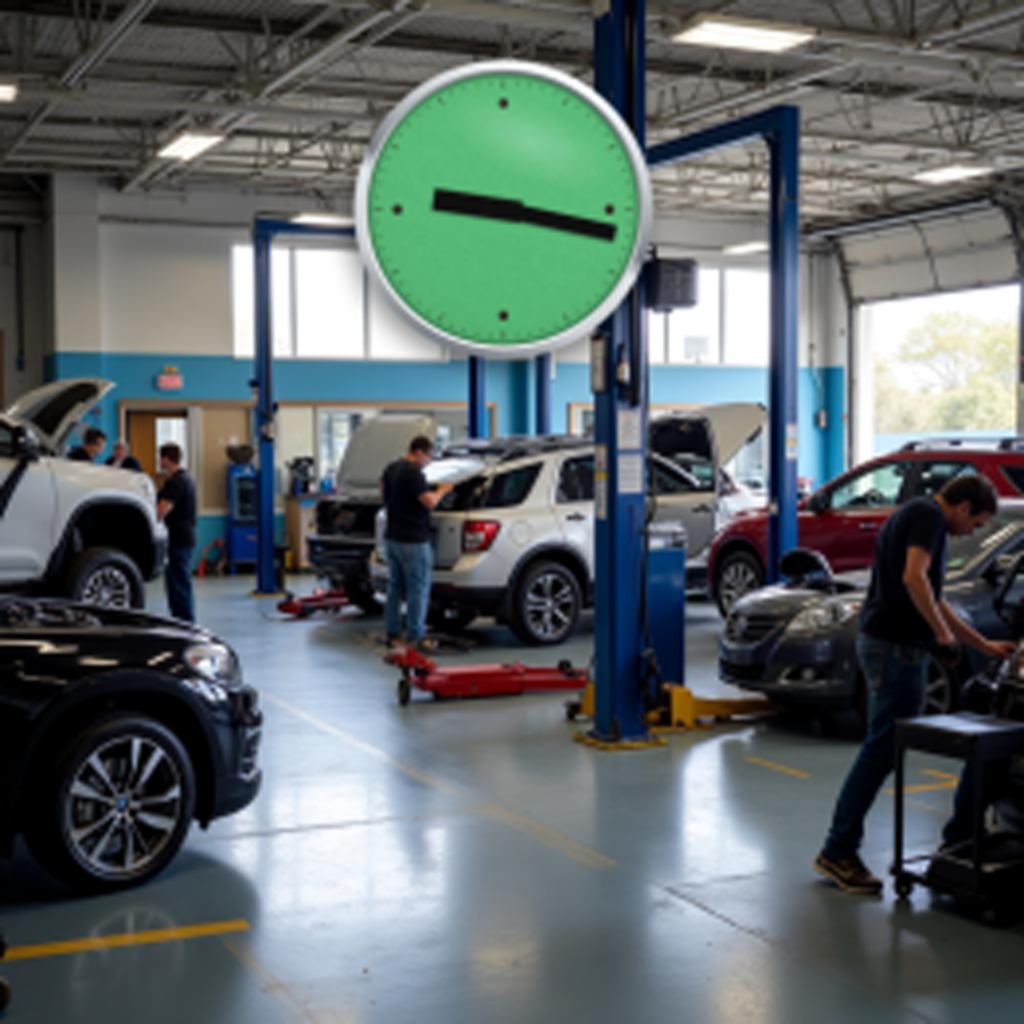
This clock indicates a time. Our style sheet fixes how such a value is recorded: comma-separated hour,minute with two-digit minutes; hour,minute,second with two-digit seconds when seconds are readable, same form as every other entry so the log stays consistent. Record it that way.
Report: 9,17
